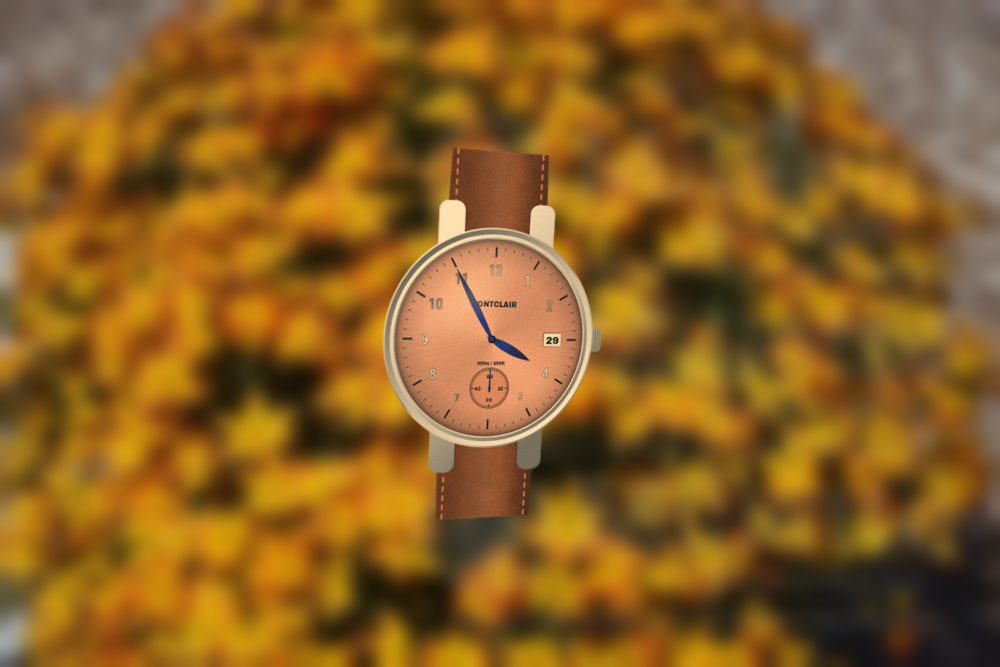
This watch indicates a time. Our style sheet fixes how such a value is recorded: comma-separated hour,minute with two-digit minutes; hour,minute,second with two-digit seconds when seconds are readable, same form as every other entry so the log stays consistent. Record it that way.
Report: 3,55
